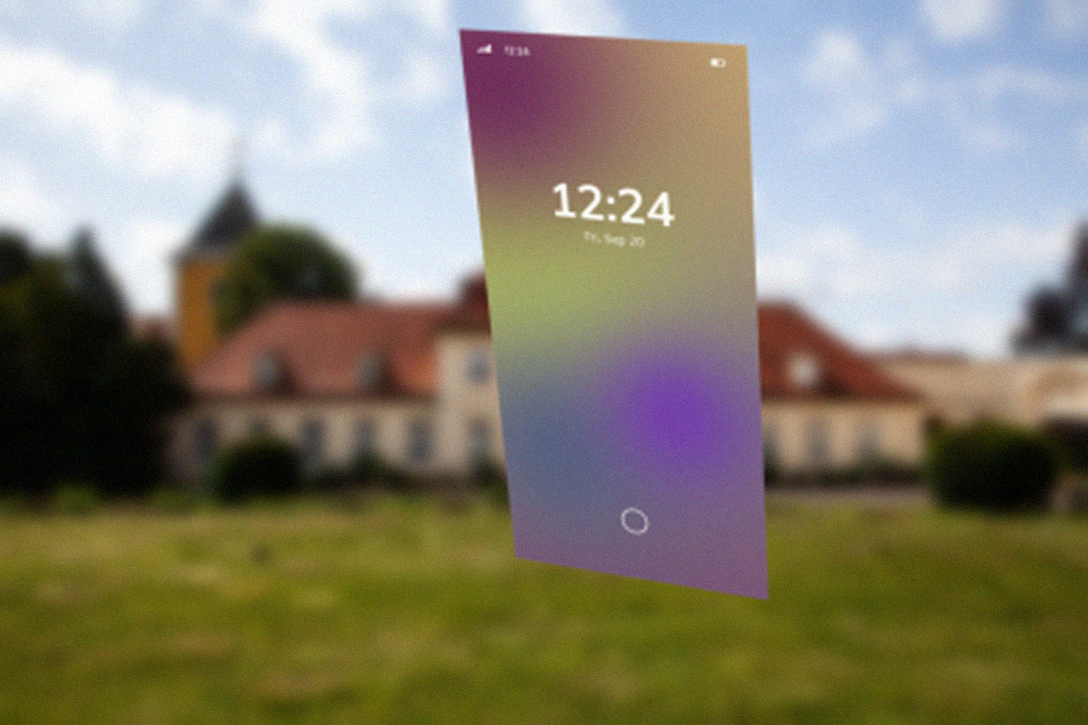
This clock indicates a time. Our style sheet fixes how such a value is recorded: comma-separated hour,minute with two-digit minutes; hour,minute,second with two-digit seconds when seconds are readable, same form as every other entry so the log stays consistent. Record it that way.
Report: 12,24
